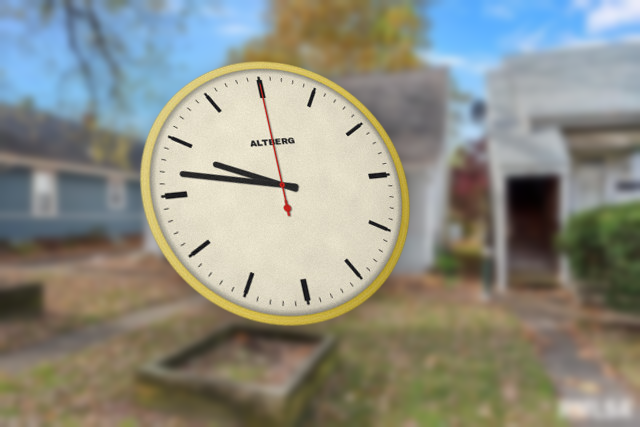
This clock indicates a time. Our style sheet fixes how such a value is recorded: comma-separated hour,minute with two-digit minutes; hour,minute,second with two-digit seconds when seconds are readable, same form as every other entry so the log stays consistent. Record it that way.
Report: 9,47,00
